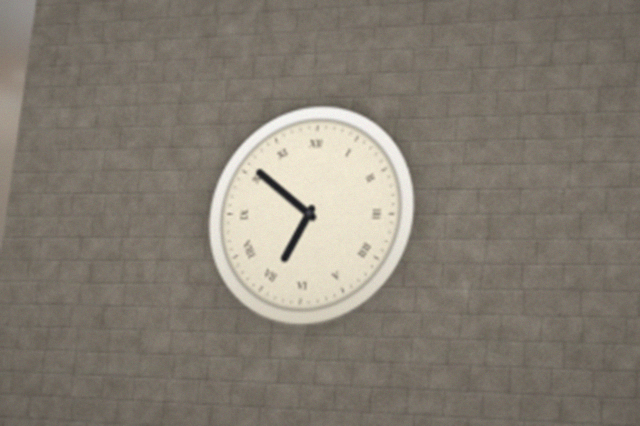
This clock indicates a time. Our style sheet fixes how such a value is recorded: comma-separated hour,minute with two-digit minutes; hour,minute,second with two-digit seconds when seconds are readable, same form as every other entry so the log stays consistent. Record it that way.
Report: 6,51
